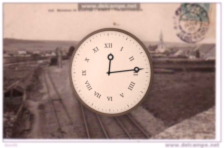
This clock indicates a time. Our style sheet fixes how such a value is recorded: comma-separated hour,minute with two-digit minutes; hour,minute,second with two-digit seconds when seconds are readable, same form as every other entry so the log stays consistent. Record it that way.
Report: 12,14
